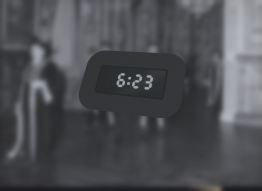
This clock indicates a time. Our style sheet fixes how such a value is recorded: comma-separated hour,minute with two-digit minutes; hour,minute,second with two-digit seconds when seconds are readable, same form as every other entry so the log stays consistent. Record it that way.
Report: 6,23
